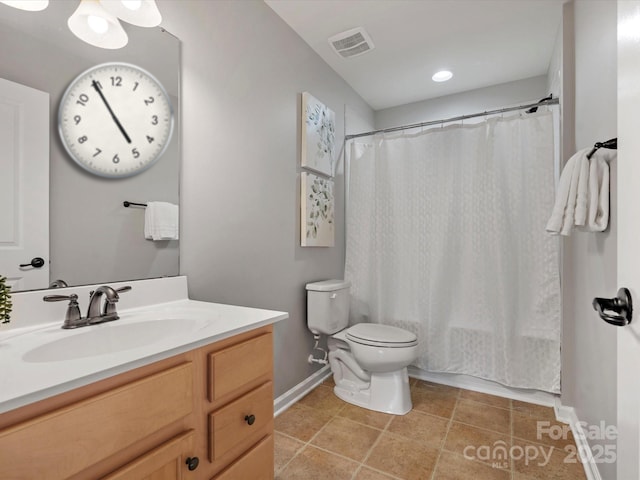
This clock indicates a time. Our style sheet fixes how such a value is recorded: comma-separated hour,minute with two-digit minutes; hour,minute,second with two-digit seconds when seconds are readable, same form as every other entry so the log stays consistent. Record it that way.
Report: 4,55
